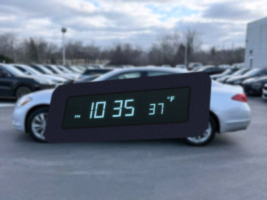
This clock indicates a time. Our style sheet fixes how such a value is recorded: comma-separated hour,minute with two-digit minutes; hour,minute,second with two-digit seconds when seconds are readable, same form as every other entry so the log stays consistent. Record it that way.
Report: 10,35
